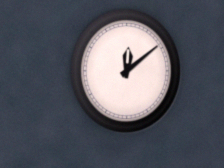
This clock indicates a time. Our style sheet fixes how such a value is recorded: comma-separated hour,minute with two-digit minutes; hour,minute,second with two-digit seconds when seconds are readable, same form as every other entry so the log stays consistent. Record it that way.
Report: 12,09
